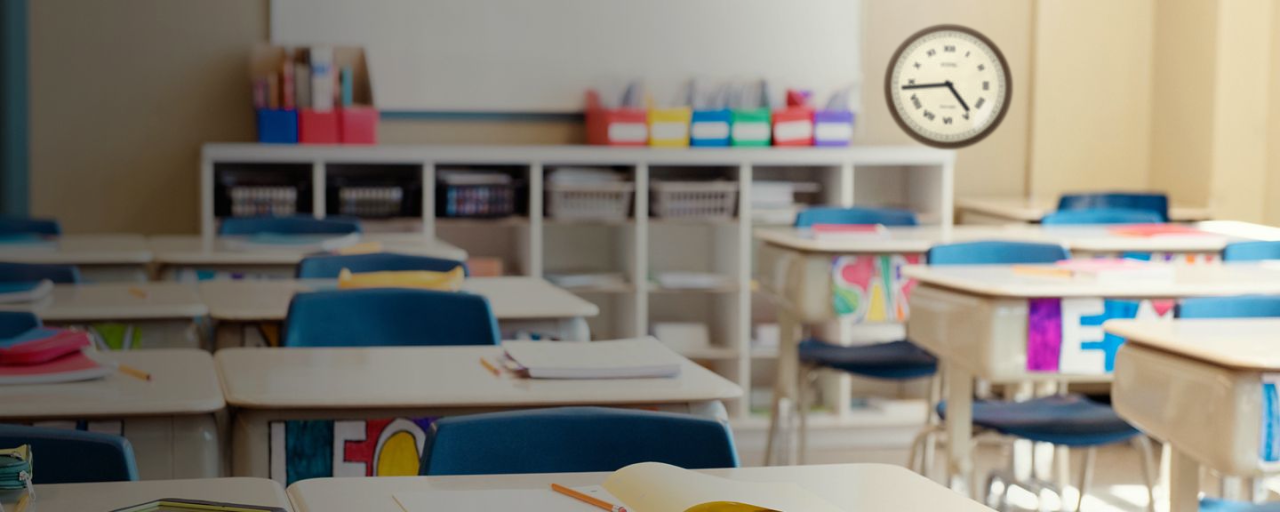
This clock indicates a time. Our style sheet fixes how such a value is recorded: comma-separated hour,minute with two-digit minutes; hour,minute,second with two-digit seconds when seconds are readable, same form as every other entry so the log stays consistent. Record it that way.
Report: 4,44
